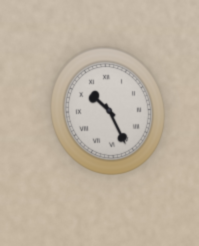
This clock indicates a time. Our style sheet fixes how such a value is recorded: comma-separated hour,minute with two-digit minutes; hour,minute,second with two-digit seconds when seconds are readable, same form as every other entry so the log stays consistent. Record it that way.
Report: 10,26
